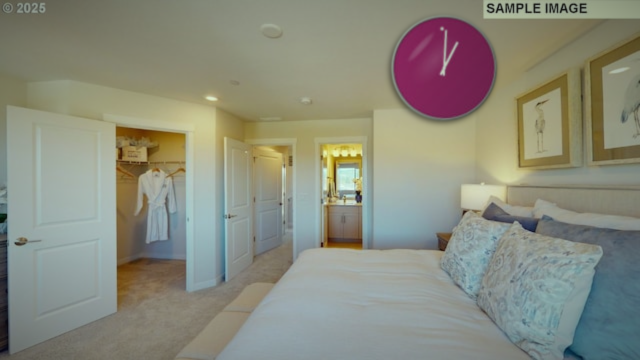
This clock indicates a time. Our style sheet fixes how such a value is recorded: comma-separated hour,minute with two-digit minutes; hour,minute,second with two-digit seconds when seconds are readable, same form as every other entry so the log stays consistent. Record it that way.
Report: 1,01
